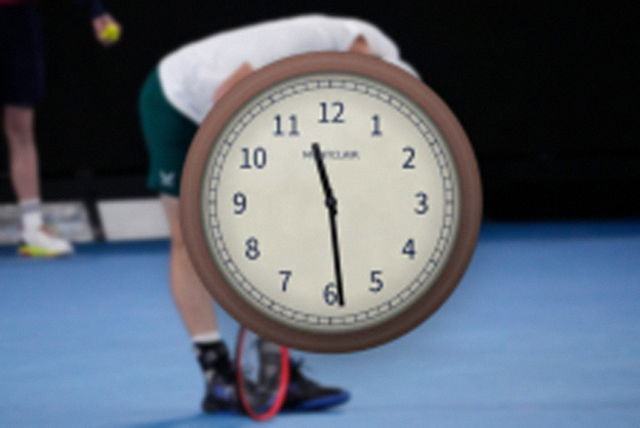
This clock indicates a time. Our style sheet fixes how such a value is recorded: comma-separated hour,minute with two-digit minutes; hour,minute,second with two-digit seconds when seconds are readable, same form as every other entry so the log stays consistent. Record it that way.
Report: 11,29
